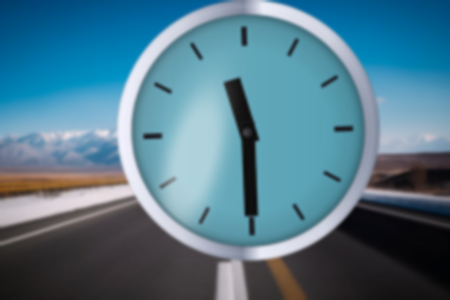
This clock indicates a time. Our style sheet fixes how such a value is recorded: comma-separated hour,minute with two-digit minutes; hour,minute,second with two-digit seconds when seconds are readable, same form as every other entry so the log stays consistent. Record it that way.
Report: 11,30
